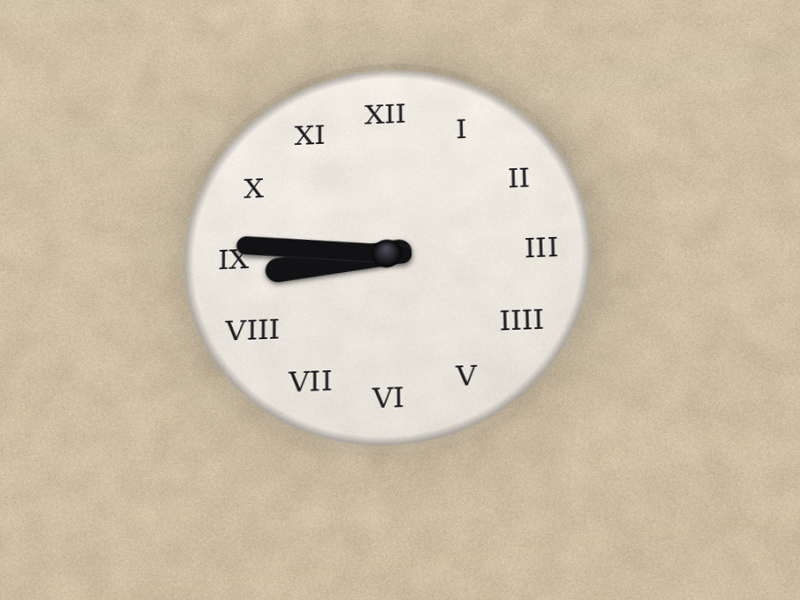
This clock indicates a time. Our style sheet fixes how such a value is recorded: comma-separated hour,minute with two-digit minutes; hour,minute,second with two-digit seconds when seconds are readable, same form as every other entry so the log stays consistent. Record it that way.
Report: 8,46
